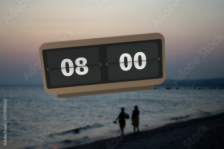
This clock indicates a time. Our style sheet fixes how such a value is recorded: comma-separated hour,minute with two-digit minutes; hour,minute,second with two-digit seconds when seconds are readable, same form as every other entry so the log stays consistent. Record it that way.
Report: 8,00
